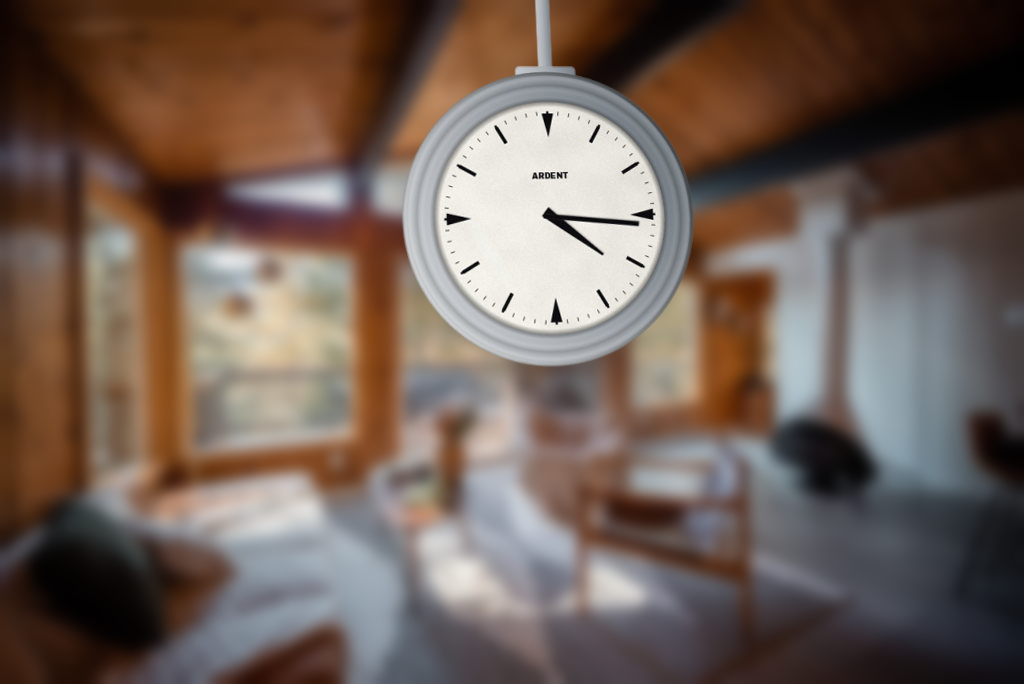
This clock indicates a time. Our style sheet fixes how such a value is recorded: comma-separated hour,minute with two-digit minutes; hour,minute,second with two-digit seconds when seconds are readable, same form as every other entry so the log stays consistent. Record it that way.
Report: 4,16
